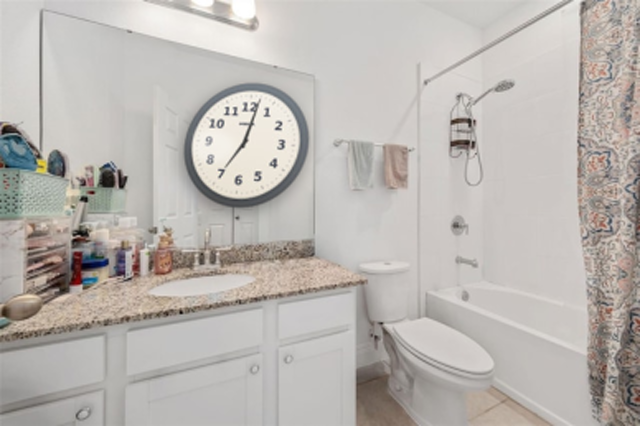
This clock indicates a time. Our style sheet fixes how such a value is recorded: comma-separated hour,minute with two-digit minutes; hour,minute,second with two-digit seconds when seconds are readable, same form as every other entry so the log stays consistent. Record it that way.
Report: 7,02
